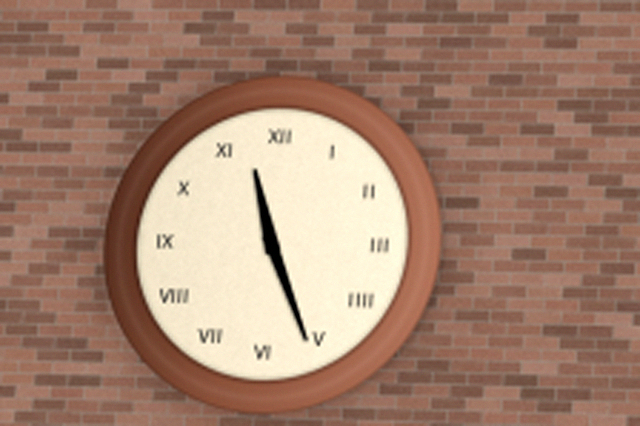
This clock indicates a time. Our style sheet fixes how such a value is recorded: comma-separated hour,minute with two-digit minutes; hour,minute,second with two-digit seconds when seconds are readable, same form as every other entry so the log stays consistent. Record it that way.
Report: 11,26
